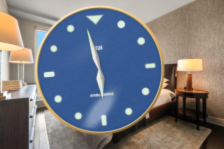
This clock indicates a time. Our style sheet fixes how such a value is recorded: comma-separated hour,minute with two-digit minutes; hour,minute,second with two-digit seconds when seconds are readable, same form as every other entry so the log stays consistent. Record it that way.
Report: 5,58
